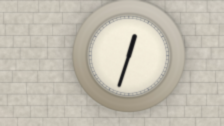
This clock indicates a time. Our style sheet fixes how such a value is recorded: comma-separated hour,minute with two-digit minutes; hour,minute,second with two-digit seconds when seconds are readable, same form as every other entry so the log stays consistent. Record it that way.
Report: 12,33
